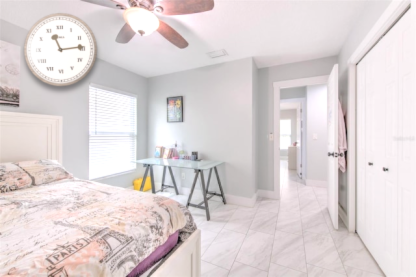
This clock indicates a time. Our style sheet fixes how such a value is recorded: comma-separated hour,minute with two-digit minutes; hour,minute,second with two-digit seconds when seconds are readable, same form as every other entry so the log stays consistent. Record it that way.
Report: 11,14
